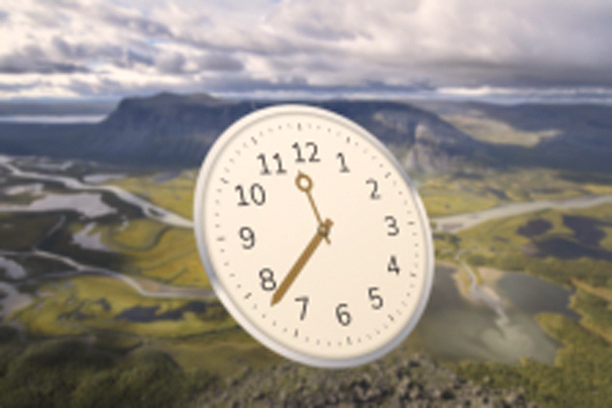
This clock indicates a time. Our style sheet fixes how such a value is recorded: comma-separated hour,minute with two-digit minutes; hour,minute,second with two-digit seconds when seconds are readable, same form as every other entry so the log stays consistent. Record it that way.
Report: 11,38
